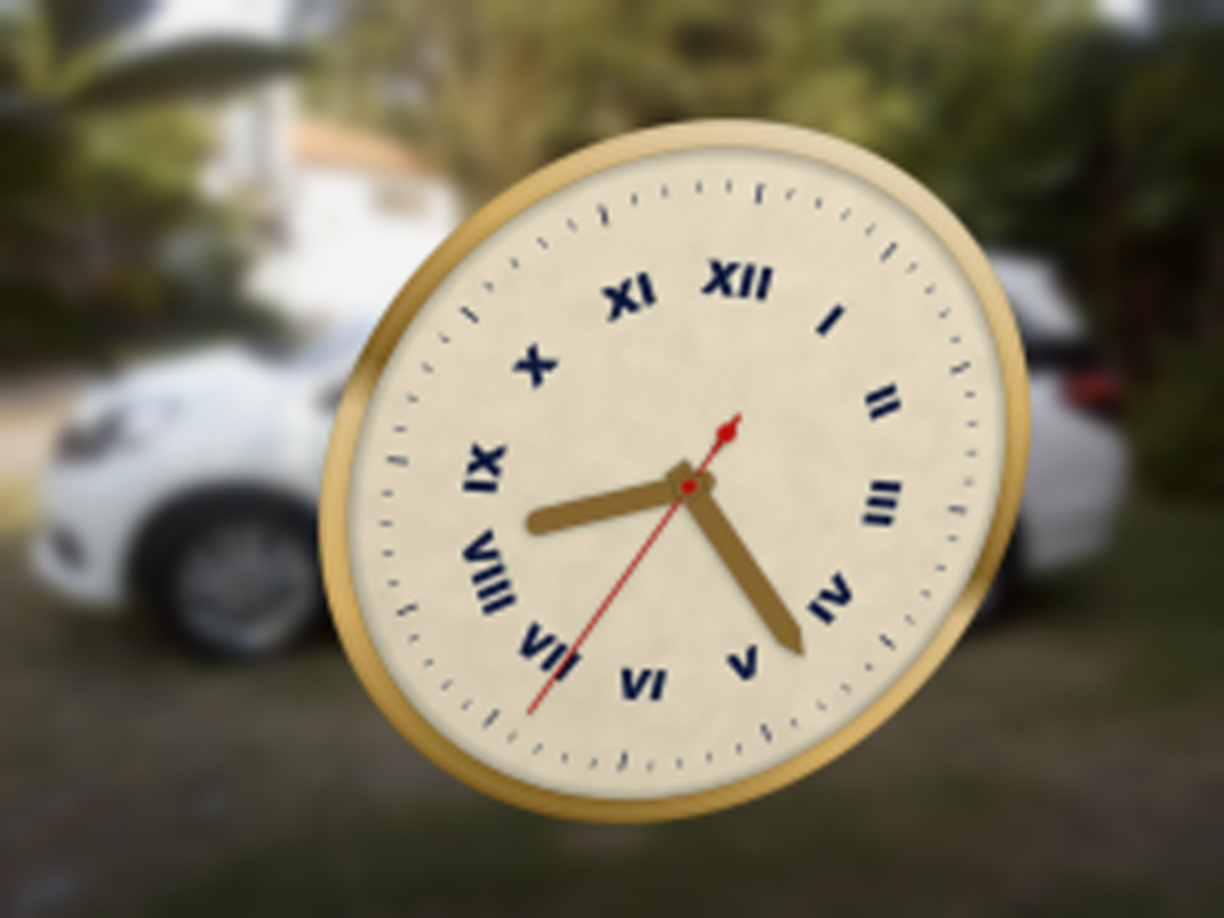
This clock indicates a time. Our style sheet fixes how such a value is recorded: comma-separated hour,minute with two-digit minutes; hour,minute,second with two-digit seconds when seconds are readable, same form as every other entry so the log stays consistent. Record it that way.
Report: 8,22,34
